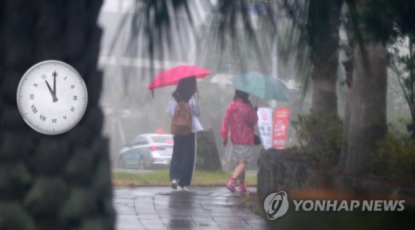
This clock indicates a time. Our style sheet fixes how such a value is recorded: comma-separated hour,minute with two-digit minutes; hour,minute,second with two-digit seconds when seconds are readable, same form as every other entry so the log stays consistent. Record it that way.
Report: 11,00
